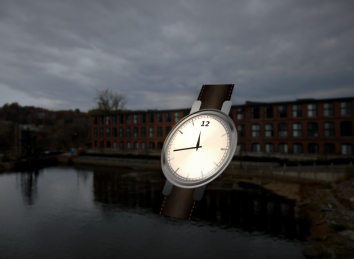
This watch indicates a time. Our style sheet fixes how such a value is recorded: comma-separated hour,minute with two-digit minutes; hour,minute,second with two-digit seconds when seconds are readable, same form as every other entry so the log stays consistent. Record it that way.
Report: 11,43
